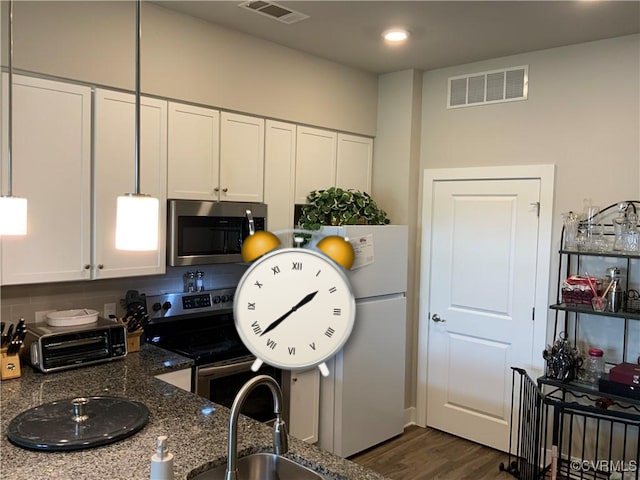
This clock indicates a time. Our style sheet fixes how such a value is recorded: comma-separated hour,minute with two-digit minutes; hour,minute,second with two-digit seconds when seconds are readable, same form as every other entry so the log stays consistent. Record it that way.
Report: 1,38
